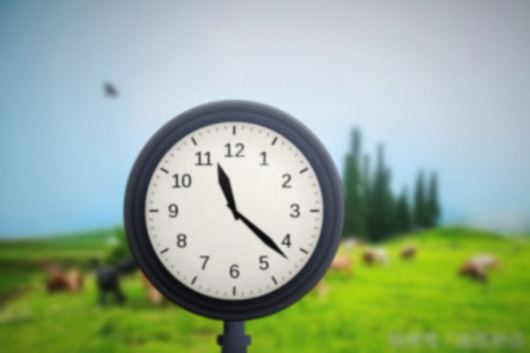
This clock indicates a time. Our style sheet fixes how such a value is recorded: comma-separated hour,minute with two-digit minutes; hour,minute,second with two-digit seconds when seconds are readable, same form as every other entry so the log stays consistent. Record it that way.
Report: 11,22
